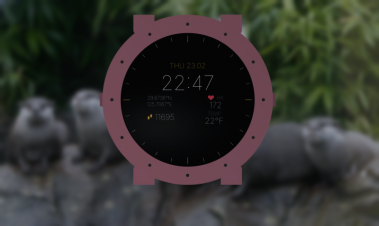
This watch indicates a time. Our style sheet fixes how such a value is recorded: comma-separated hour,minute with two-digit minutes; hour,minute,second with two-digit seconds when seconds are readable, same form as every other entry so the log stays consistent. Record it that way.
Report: 22,47
